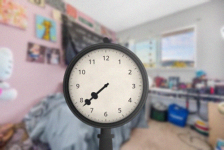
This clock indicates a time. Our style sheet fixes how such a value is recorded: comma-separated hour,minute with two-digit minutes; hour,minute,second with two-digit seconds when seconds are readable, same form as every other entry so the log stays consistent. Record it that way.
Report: 7,38
